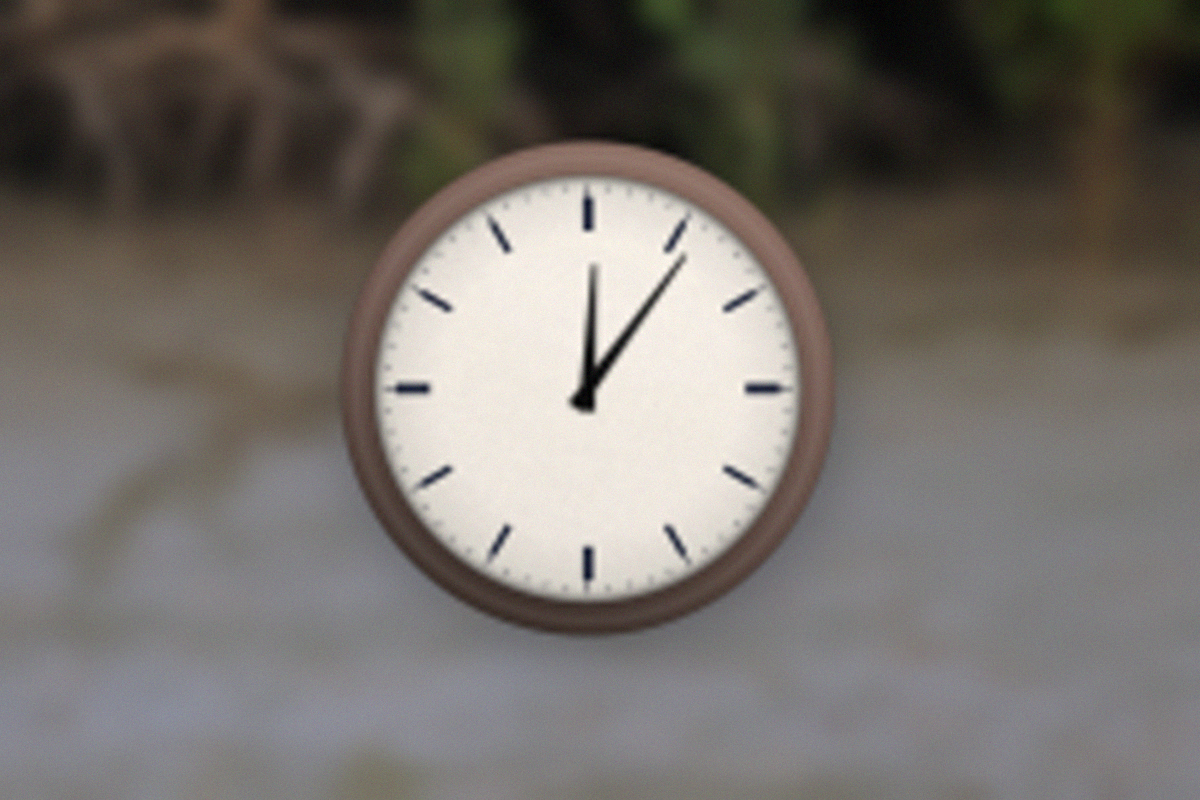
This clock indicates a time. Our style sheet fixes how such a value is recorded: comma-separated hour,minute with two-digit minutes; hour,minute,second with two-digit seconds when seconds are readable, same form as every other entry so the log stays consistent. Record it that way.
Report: 12,06
